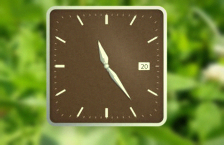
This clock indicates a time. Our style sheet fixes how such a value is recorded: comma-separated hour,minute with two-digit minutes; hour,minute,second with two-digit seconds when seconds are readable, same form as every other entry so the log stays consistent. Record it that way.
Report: 11,24
